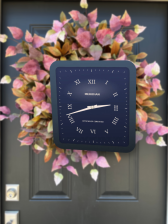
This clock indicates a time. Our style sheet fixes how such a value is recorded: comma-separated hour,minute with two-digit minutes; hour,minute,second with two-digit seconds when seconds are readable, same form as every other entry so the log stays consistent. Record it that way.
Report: 2,42
